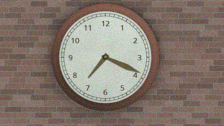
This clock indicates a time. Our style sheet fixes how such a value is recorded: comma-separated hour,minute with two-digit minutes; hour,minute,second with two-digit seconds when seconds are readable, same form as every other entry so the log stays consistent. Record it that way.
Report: 7,19
